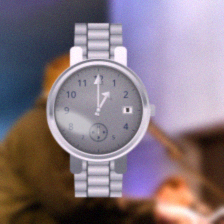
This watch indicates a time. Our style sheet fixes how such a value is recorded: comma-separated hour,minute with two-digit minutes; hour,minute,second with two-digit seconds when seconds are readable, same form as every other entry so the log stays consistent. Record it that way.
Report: 1,00
